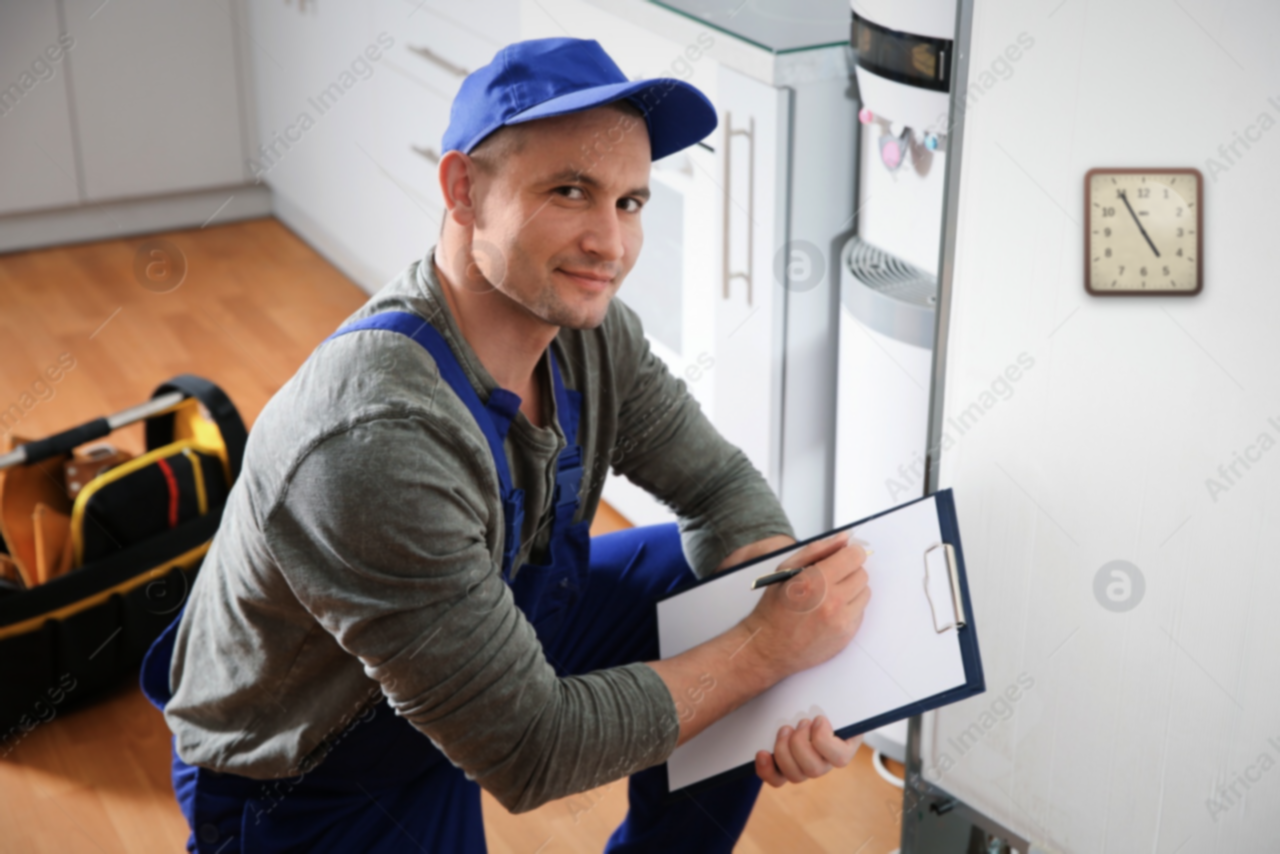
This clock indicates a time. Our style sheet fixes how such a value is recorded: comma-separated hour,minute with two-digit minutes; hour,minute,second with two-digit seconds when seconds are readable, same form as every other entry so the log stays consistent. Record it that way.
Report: 4,55
